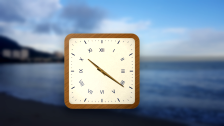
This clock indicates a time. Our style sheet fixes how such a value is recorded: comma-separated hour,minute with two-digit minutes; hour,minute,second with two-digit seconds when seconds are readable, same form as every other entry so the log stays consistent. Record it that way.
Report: 10,21
